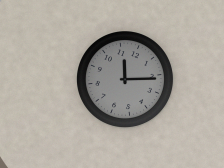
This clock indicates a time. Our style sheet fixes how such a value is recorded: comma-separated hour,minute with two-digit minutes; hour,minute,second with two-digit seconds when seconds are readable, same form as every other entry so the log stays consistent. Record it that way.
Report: 11,11
